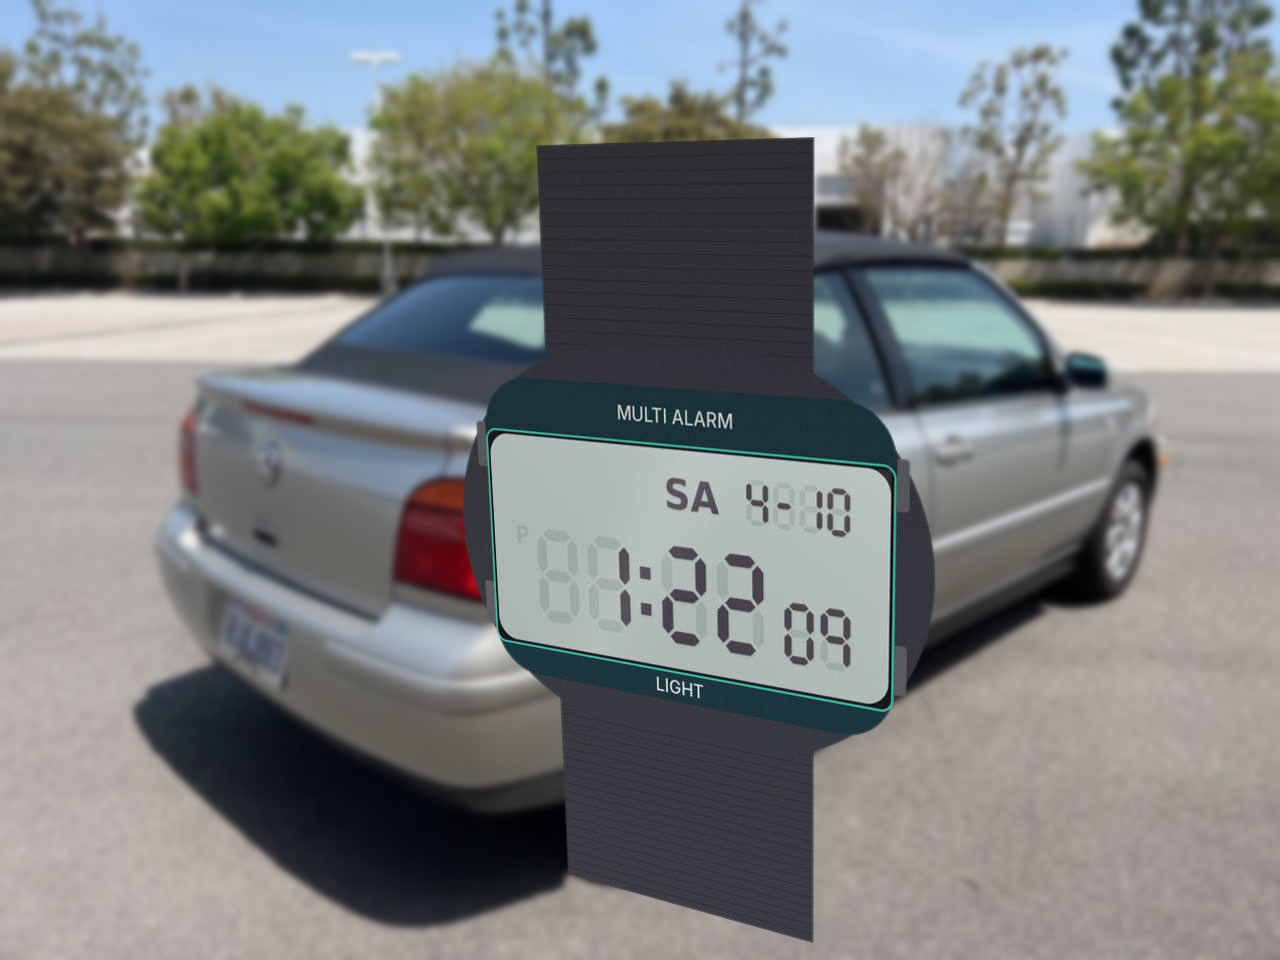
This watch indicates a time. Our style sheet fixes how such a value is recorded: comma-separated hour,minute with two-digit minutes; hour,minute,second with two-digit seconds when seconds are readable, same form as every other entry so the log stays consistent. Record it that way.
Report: 1,22,09
